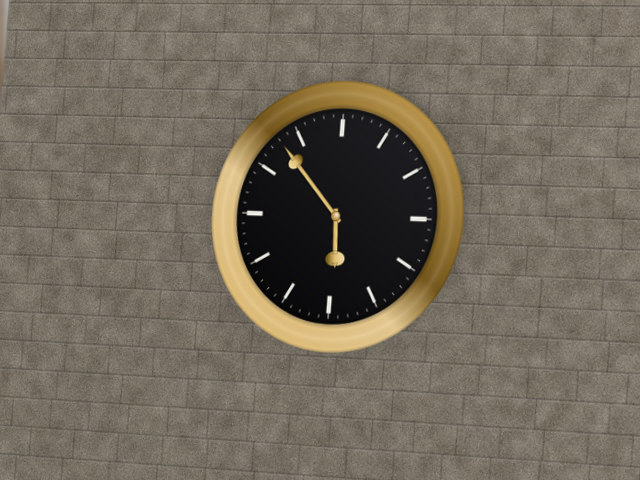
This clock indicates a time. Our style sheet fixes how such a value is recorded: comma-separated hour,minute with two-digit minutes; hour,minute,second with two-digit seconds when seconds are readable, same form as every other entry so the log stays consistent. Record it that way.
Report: 5,53
